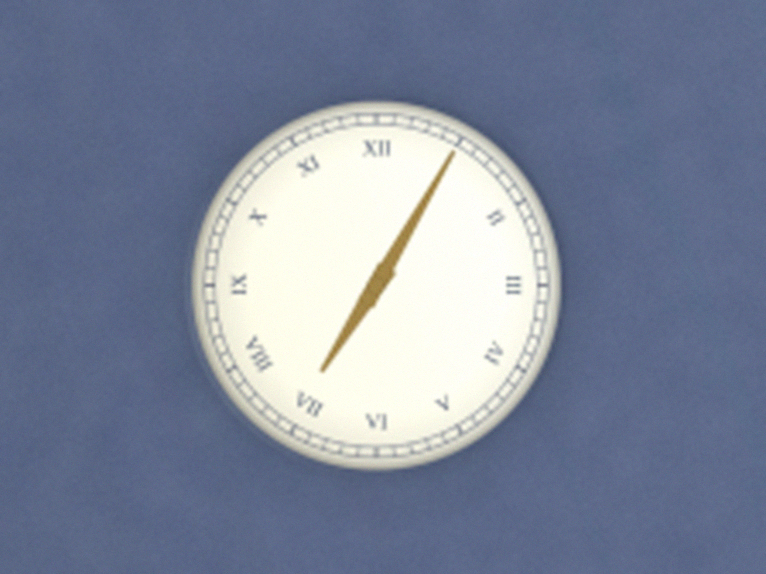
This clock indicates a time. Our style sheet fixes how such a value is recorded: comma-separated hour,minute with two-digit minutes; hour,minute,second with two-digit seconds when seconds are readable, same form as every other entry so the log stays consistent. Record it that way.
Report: 7,05
